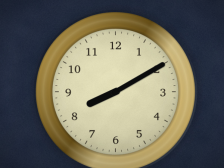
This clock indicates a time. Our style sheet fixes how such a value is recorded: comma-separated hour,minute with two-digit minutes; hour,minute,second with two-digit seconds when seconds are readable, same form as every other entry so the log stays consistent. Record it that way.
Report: 8,10
